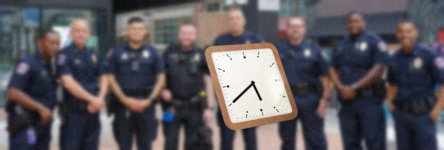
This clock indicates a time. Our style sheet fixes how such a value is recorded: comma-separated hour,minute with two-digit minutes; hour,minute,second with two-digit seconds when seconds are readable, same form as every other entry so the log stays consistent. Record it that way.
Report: 5,40
